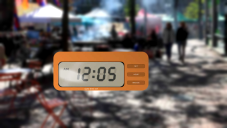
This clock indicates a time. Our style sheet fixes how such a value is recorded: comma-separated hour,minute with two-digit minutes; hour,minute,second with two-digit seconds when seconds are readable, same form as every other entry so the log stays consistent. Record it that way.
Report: 12,05
